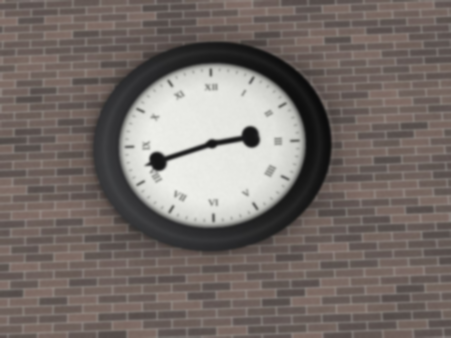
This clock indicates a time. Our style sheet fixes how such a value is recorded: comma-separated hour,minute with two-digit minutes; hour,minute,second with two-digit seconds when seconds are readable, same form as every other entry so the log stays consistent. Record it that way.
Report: 2,42
